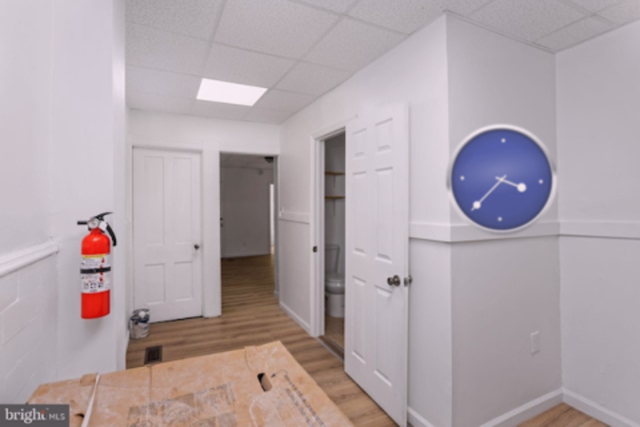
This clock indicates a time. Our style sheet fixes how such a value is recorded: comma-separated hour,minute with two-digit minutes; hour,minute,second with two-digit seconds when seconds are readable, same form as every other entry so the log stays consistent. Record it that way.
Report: 3,37
